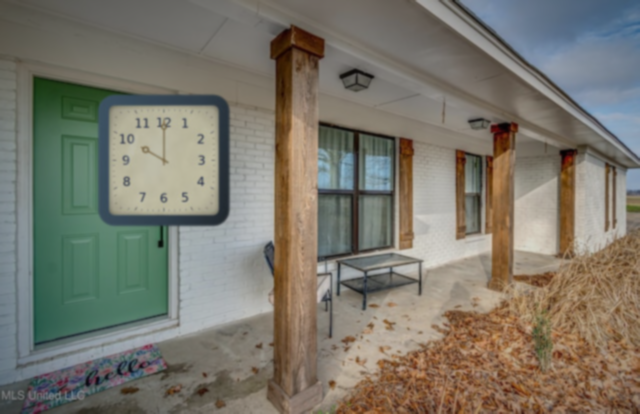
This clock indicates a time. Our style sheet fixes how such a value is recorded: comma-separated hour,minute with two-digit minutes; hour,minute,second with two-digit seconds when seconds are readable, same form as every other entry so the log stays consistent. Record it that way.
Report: 10,00
